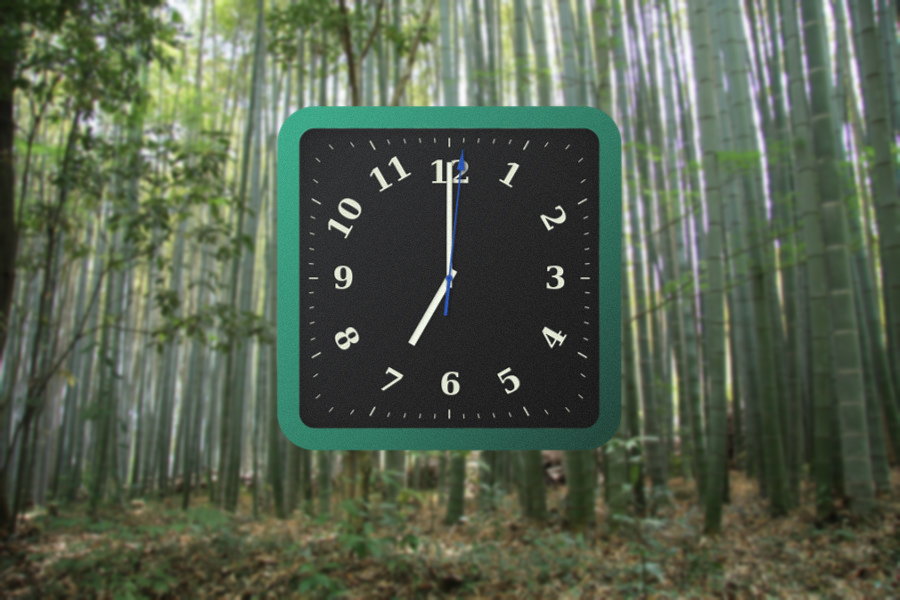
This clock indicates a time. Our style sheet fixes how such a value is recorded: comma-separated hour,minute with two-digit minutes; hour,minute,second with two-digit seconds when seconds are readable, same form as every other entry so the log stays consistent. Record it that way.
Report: 7,00,01
